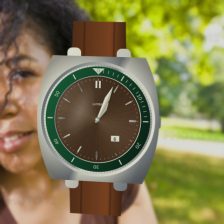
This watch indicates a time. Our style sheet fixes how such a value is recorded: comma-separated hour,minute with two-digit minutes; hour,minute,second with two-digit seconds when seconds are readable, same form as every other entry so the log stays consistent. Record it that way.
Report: 1,04
